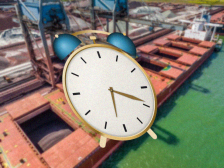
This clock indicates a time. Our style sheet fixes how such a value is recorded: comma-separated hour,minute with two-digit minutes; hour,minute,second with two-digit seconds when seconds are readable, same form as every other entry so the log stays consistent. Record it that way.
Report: 6,19
